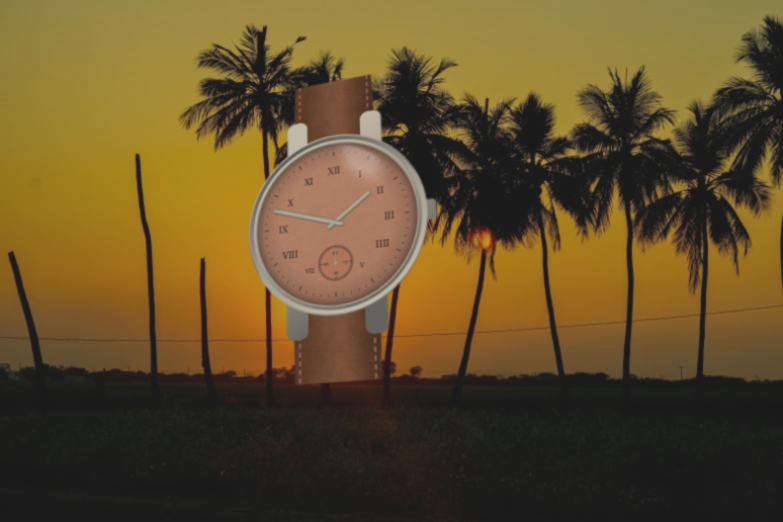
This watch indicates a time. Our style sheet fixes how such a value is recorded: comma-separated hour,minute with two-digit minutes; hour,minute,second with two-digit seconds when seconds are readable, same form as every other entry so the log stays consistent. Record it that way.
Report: 1,48
